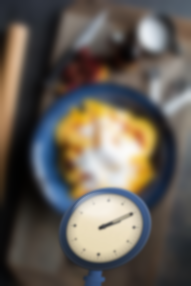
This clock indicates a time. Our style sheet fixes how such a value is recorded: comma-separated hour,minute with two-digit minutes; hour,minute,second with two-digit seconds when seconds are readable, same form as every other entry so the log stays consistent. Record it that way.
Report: 2,10
